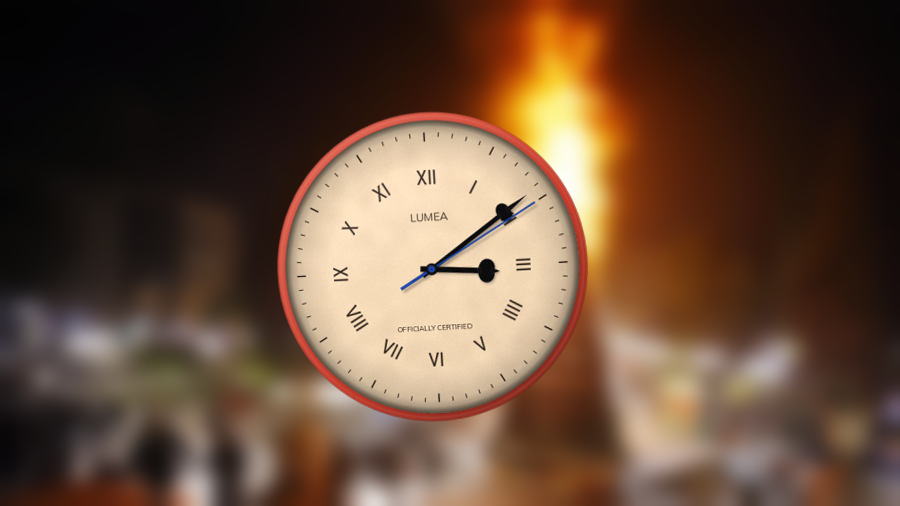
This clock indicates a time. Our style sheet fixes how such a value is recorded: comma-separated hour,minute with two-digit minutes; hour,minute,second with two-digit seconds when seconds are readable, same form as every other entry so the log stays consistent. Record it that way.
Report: 3,09,10
